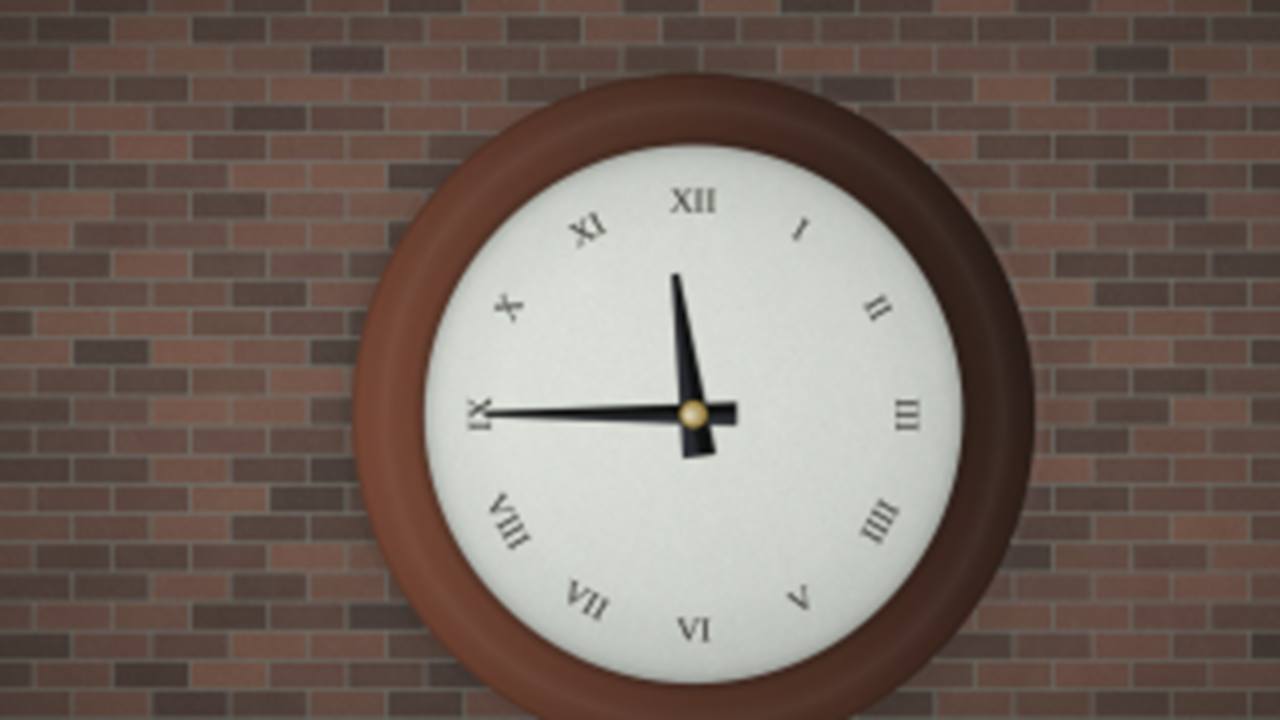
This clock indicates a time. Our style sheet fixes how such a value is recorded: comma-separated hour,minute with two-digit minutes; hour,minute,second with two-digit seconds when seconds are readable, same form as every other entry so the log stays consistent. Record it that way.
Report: 11,45
